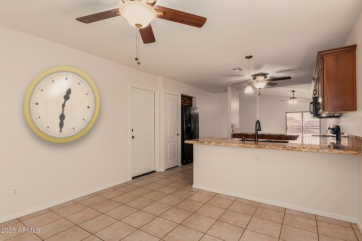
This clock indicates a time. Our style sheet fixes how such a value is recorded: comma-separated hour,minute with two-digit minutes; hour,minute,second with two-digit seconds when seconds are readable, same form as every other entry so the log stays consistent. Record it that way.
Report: 12,30
